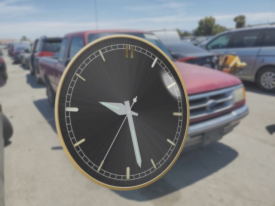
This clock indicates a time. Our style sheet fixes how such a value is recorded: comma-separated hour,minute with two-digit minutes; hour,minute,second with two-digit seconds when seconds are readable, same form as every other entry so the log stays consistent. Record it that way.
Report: 9,27,35
